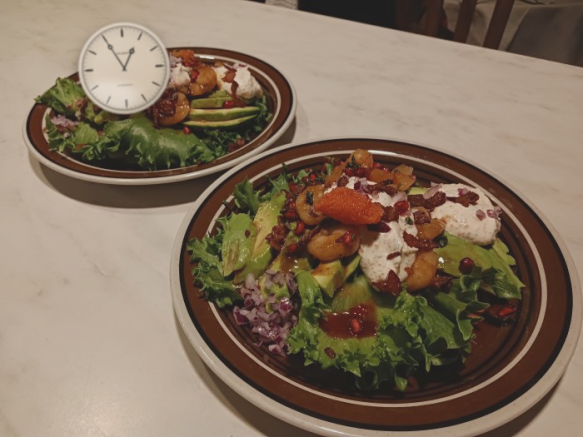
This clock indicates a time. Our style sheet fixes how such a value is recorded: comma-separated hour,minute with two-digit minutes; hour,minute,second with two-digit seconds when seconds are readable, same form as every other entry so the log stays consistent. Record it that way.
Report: 12,55
